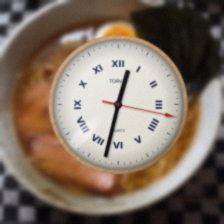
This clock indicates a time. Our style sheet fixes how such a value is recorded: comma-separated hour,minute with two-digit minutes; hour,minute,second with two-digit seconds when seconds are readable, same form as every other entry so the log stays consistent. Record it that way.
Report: 12,32,17
